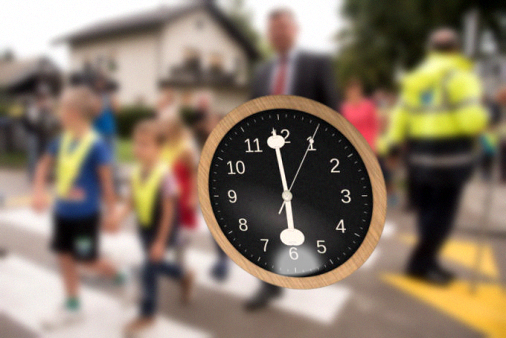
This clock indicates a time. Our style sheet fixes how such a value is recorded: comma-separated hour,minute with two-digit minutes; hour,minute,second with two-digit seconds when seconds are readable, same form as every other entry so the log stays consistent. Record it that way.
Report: 5,59,05
